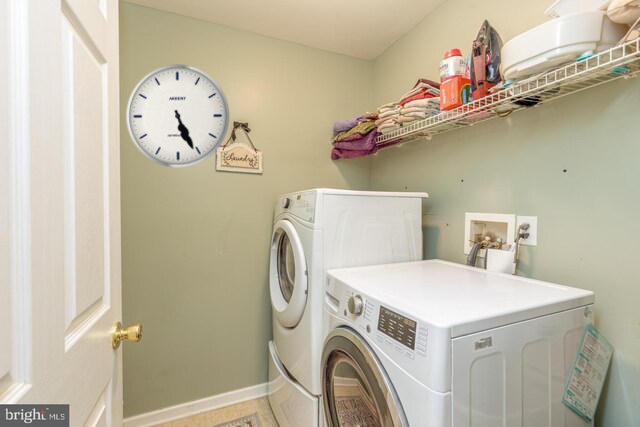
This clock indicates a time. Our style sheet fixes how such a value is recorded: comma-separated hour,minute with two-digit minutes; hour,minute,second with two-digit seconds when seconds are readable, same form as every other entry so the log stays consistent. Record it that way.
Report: 5,26
